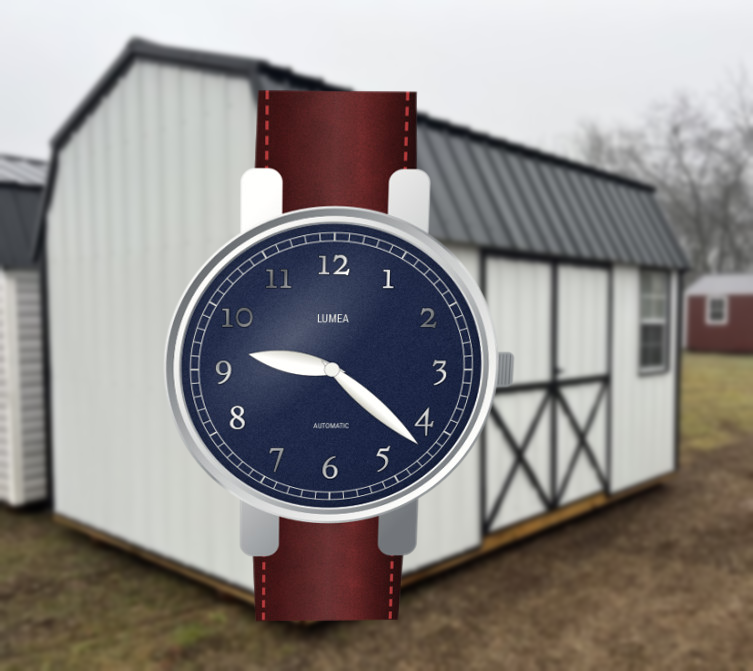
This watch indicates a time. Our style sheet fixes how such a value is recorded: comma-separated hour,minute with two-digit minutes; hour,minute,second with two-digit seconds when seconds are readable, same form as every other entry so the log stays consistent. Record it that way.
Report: 9,22
